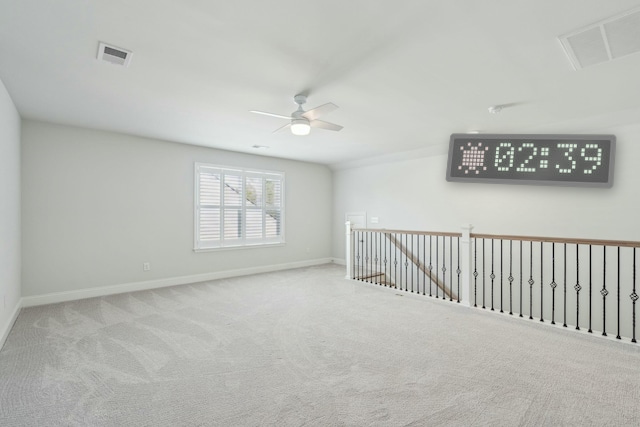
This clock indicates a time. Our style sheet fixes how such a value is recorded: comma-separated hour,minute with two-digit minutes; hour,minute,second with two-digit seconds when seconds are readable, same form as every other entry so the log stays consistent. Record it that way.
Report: 2,39
